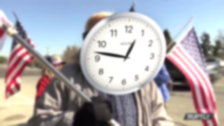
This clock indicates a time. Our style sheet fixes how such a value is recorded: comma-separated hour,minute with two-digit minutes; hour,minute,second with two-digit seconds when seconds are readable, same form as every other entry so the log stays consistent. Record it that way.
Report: 12,47
